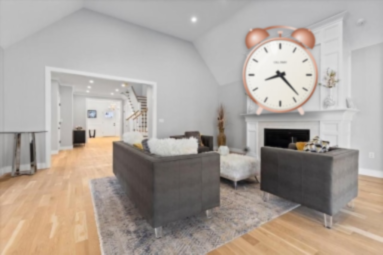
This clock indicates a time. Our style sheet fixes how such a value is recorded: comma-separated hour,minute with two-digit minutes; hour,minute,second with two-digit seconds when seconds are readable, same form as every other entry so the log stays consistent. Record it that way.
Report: 8,23
